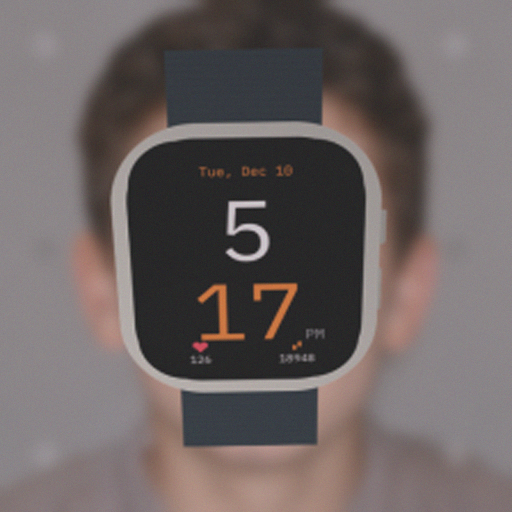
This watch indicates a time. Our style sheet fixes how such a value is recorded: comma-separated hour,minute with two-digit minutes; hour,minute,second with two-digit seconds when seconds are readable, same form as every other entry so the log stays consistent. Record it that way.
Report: 5,17
